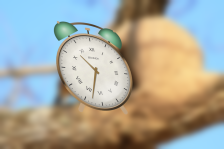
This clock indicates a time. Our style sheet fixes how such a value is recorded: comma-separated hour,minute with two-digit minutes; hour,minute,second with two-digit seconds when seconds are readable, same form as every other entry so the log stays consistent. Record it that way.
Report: 10,33
